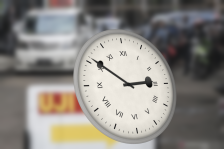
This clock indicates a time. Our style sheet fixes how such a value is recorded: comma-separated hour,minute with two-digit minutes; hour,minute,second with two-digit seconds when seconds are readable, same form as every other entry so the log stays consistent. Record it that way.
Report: 2,51
